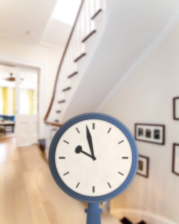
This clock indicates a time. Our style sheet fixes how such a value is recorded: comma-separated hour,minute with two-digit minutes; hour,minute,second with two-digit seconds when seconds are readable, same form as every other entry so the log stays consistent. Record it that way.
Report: 9,58
